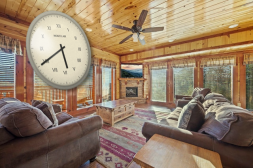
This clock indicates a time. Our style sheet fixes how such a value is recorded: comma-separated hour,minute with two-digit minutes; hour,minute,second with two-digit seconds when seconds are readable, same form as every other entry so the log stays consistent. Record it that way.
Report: 5,40
